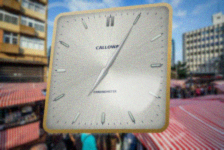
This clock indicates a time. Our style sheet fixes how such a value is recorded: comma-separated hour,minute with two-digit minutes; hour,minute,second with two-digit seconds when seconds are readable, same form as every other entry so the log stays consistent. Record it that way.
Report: 7,05
